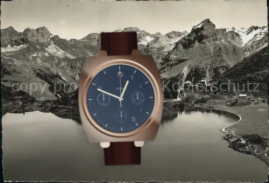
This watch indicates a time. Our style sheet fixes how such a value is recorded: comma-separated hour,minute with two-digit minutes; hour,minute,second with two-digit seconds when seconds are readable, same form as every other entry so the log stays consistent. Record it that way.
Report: 12,49
